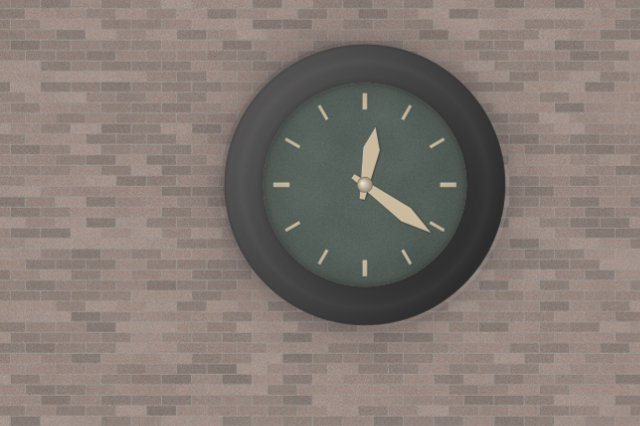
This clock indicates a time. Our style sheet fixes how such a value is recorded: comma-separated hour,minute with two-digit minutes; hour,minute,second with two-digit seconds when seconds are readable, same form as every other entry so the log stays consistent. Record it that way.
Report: 12,21
